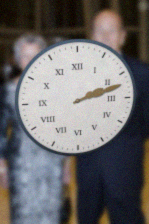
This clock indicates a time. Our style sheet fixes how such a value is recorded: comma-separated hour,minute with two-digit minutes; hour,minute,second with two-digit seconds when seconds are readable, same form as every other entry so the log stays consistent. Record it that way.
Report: 2,12
